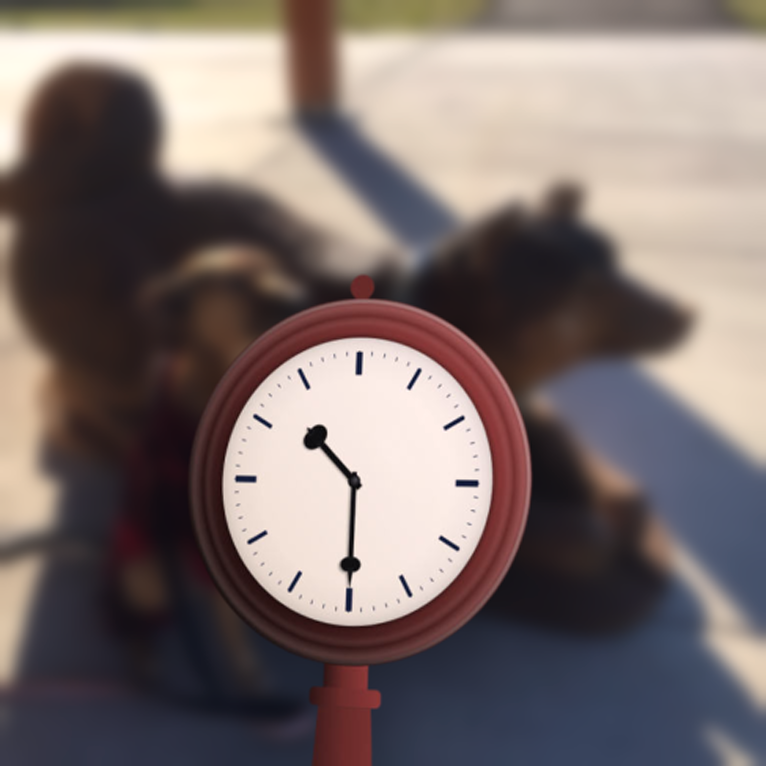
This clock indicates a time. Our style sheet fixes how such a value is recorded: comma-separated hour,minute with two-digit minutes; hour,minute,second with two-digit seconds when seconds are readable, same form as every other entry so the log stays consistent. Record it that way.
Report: 10,30
